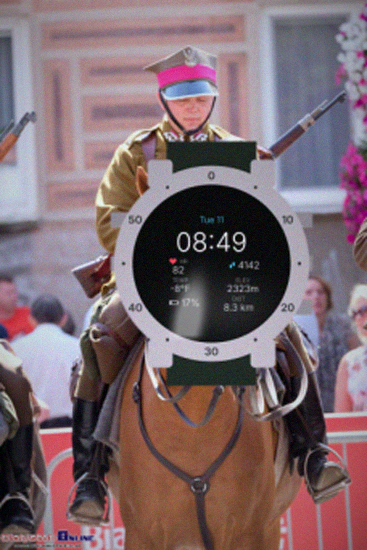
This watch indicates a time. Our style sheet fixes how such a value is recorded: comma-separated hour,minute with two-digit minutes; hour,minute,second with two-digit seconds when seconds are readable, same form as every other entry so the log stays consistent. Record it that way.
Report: 8,49
